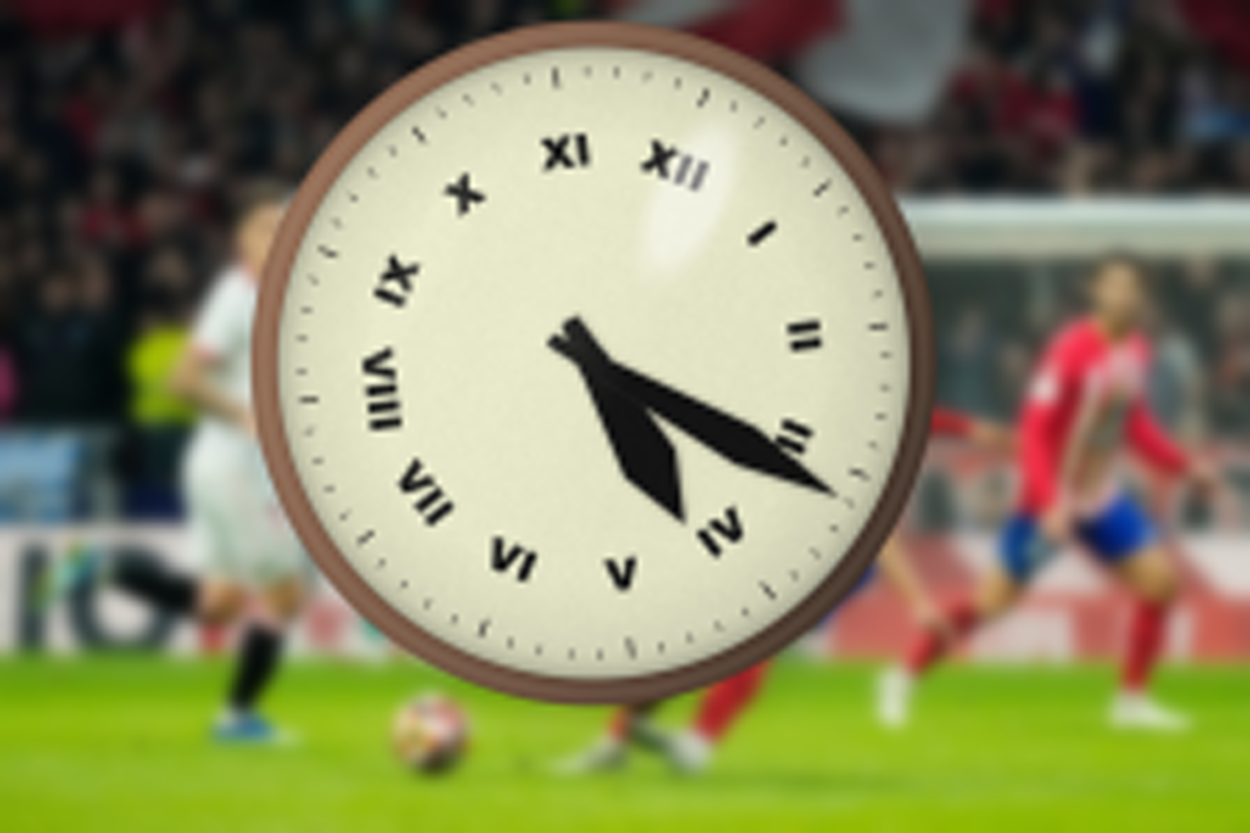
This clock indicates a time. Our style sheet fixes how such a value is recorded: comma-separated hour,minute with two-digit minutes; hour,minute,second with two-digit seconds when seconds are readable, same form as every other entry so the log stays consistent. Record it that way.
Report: 4,16
